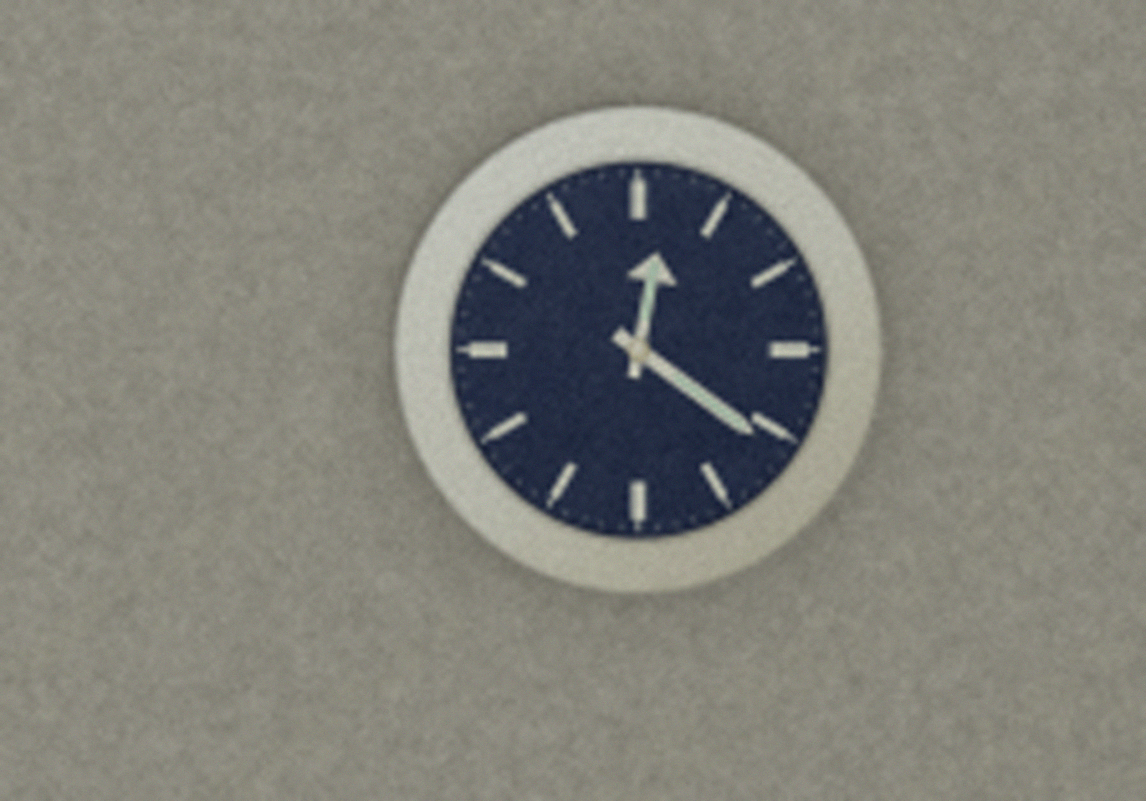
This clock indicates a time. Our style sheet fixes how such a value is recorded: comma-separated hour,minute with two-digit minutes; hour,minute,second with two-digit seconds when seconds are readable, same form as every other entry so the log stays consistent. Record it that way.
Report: 12,21
